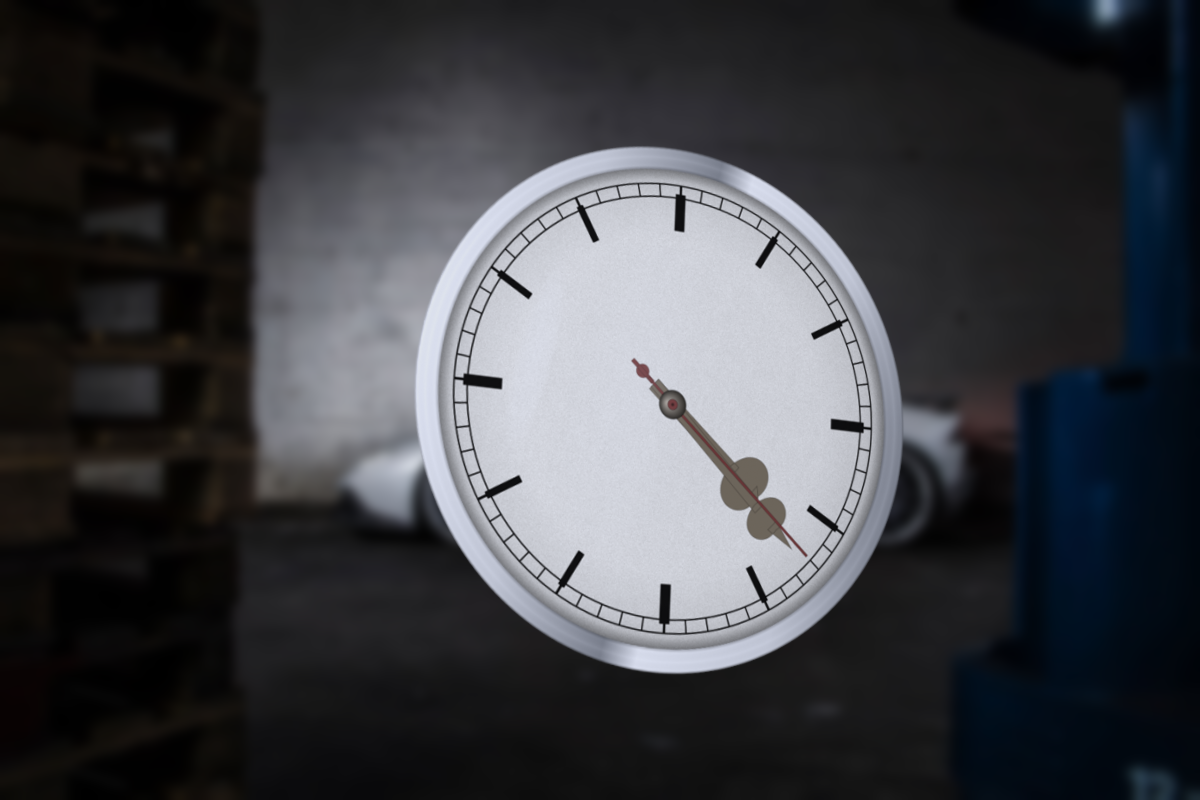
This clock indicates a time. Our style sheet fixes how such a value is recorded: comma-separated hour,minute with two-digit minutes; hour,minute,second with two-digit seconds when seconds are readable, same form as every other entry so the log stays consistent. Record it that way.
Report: 4,22,22
